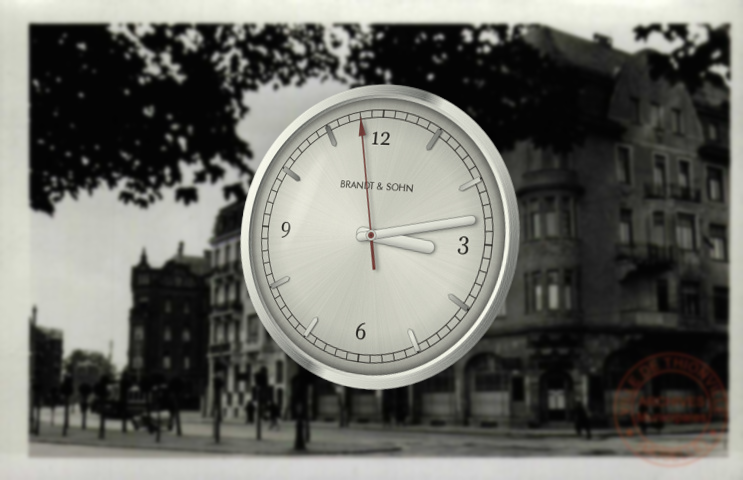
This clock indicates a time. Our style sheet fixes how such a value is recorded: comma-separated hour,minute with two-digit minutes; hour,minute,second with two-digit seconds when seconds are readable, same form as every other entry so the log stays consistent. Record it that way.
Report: 3,12,58
